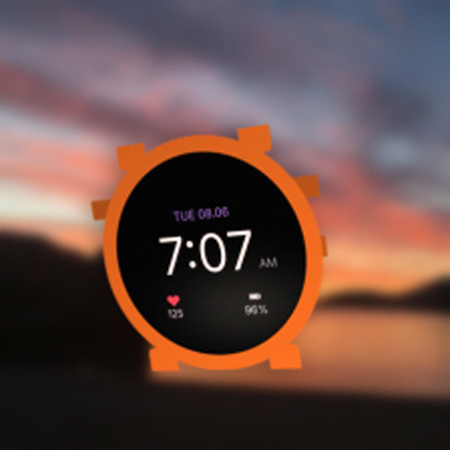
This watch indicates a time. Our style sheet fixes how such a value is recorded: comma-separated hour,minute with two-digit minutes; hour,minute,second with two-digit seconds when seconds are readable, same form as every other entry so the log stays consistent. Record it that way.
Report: 7,07
